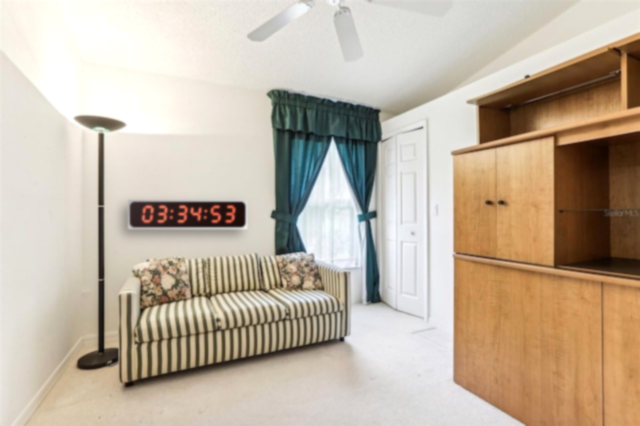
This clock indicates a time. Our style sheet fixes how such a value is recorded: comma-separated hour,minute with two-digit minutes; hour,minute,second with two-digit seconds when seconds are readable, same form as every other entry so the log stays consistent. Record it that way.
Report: 3,34,53
